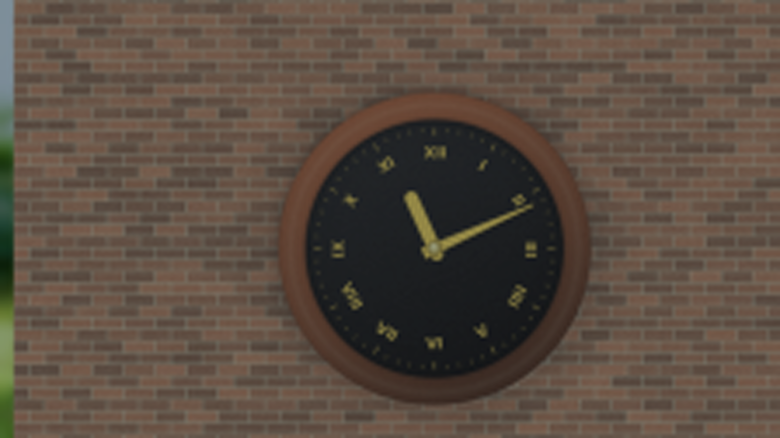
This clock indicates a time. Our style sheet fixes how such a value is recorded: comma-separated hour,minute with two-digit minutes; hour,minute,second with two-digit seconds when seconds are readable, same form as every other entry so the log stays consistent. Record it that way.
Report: 11,11
